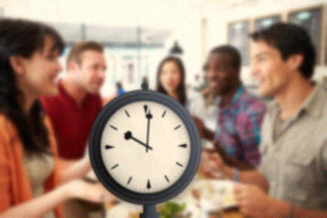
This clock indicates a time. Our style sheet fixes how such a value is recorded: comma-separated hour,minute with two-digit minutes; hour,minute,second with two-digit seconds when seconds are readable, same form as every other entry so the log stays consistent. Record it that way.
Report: 10,01
